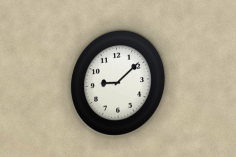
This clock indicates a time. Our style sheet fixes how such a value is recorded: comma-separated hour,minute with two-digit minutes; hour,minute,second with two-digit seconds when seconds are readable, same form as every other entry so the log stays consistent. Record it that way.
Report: 9,09
